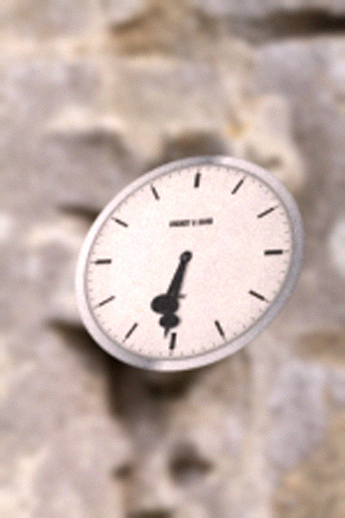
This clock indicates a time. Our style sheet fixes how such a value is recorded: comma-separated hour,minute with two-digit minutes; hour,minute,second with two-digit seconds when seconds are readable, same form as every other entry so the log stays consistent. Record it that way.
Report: 6,31
